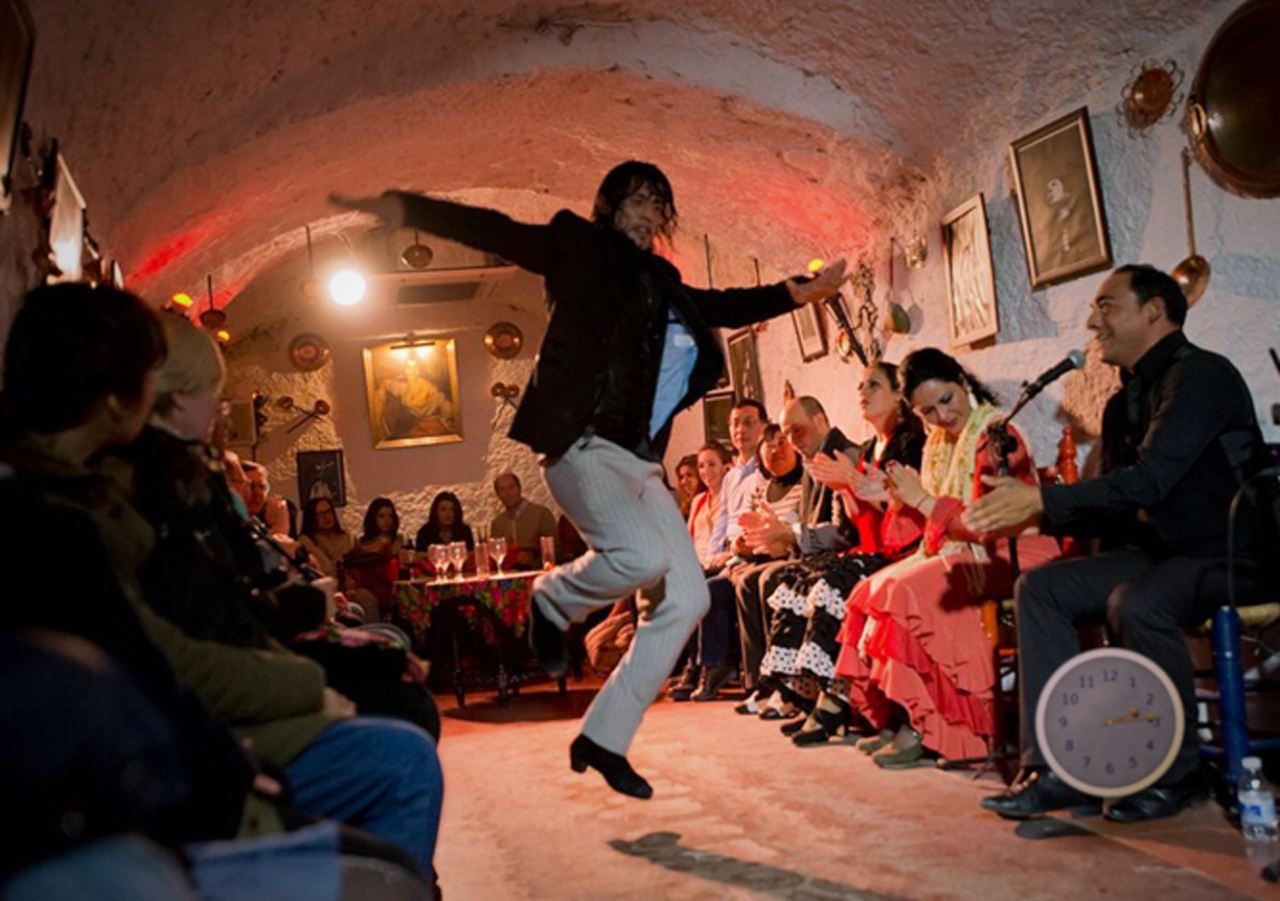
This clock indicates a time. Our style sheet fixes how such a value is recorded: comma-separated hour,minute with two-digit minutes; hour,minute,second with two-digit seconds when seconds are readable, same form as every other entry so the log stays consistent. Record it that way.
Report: 2,14
